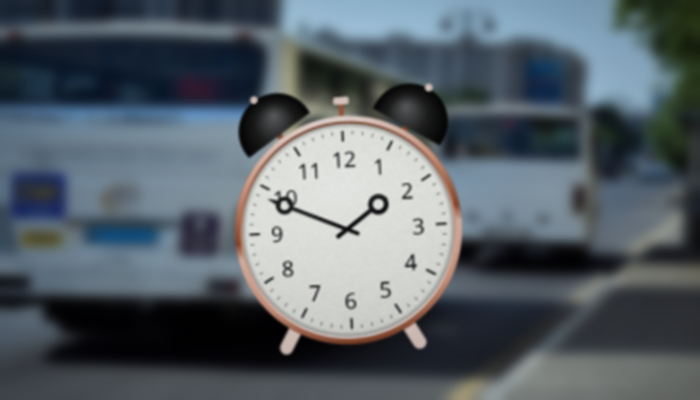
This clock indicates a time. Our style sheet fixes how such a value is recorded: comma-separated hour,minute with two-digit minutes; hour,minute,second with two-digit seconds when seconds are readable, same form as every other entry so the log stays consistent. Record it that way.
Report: 1,49
